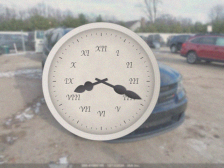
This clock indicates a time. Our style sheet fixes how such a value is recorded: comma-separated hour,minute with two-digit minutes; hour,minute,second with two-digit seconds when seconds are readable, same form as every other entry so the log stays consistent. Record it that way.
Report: 8,19
